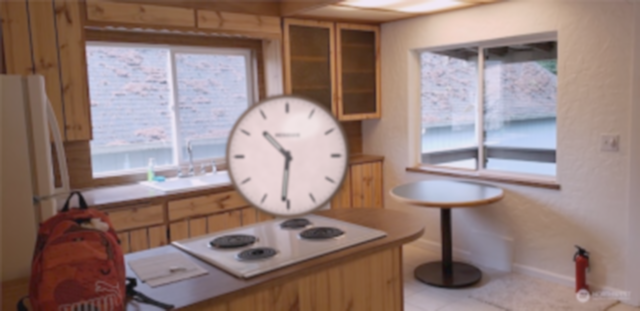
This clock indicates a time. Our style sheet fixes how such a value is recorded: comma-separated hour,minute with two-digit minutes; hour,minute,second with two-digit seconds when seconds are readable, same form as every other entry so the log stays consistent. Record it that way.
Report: 10,31
